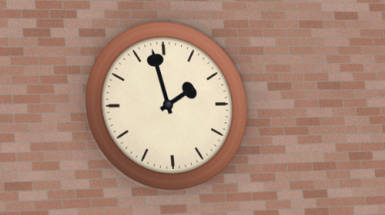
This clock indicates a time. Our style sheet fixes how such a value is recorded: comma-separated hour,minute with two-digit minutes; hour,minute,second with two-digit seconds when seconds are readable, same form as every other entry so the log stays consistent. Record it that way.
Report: 1,58
